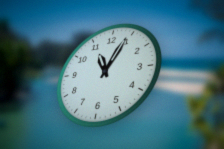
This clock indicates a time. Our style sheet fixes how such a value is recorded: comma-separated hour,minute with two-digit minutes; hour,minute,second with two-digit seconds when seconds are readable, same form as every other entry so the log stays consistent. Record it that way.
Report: 11,04
